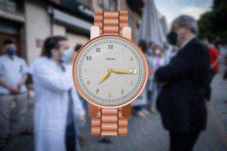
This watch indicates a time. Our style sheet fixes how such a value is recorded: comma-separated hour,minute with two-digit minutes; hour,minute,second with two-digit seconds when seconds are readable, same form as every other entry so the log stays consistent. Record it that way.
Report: 7,16
